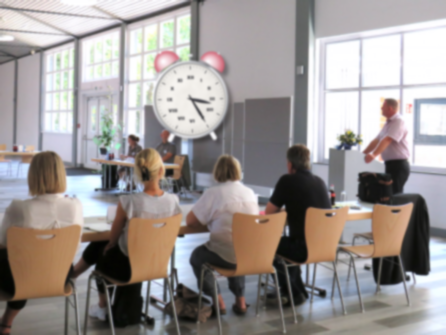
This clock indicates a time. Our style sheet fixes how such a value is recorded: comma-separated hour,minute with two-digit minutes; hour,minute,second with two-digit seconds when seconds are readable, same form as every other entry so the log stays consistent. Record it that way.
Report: 3,25
